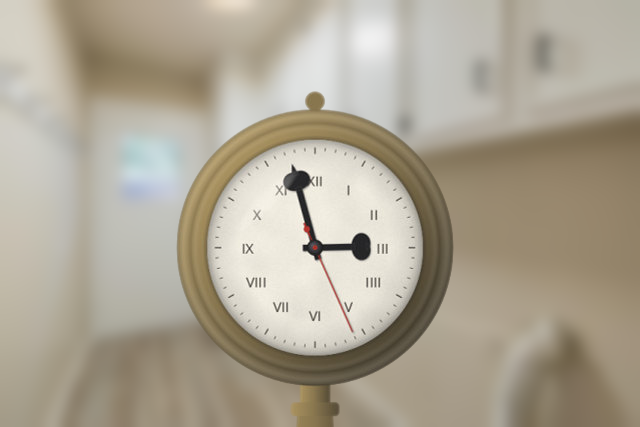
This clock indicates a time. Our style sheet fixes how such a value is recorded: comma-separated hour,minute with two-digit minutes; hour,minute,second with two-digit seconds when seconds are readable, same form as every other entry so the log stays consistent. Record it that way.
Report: 2,57,26
